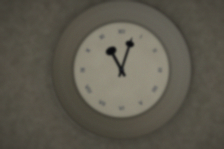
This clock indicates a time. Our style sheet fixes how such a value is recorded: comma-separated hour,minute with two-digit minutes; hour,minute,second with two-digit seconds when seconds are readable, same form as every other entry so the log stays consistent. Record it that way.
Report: 11,03
